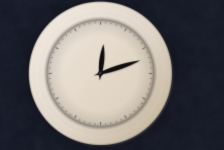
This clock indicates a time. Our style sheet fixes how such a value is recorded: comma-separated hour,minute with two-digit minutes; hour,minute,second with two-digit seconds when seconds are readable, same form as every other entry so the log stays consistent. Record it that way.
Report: 12,12
